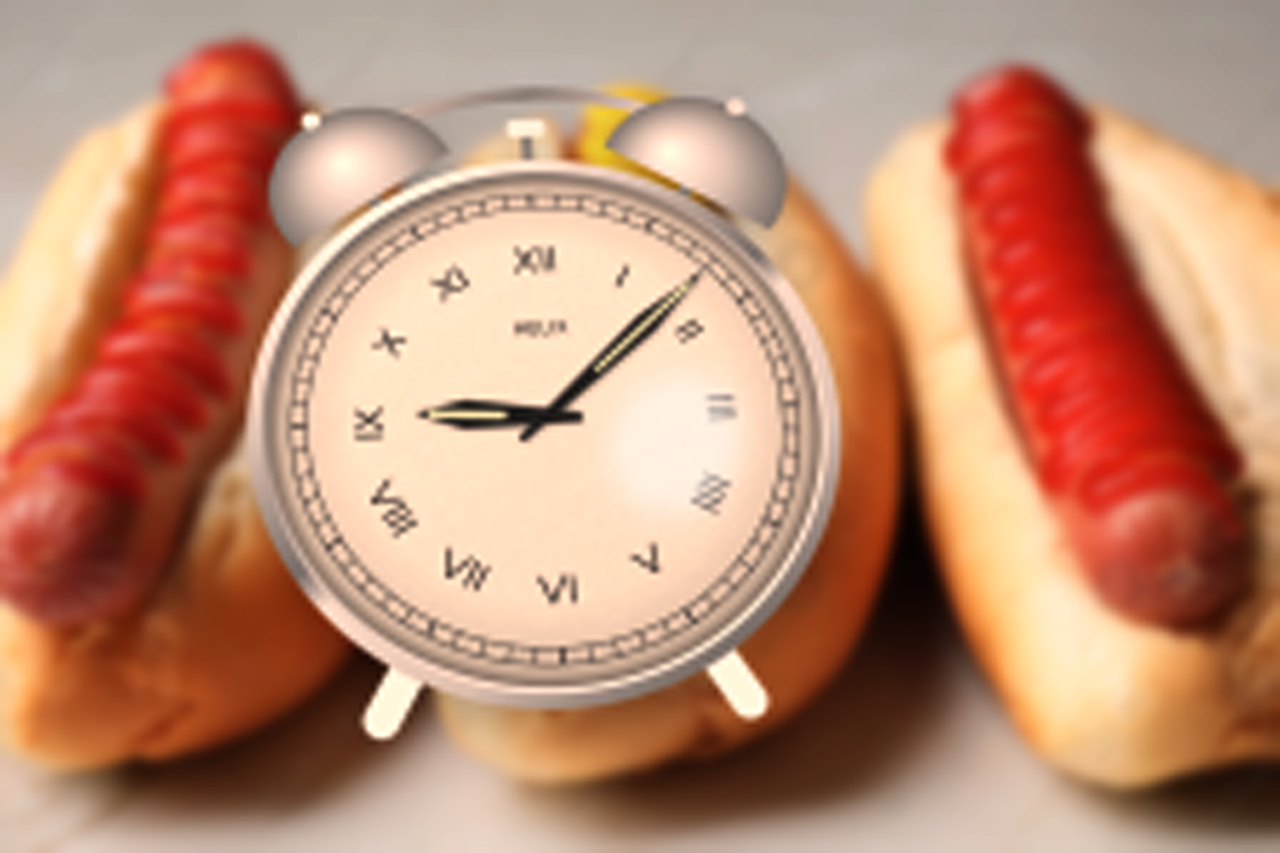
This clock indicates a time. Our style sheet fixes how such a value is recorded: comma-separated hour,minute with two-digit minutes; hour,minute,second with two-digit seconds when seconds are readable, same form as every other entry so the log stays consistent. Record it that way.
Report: 9,08
